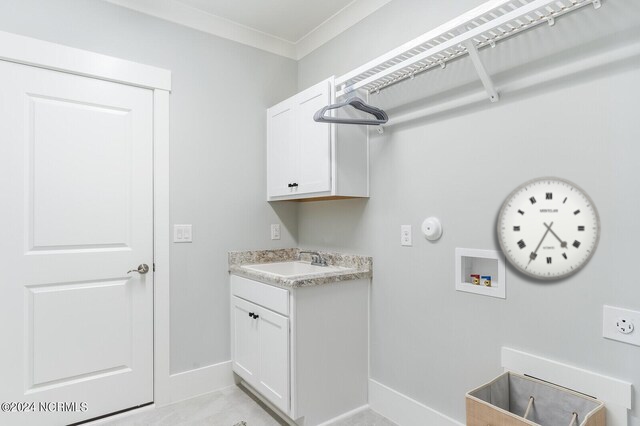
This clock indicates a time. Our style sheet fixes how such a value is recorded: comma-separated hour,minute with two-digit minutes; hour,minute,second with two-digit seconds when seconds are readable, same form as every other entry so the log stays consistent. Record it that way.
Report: 4,35
